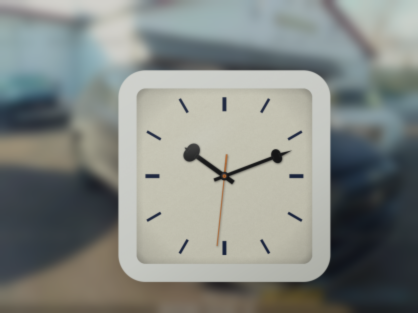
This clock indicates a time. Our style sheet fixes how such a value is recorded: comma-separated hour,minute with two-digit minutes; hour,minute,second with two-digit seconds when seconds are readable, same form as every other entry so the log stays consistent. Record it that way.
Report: 10,11,31
